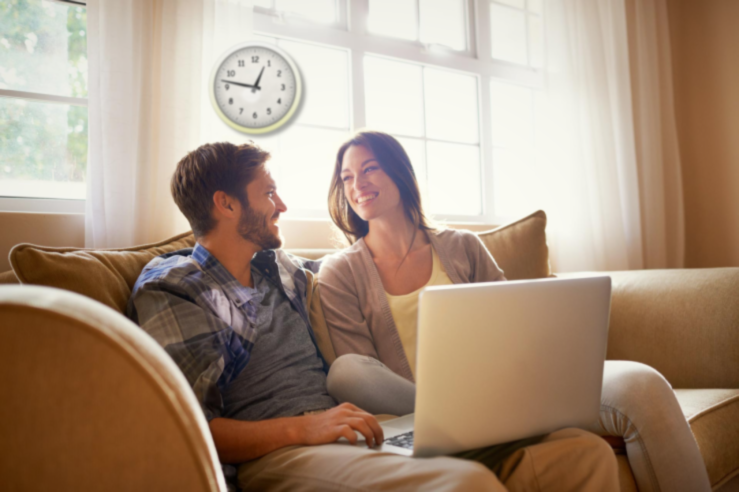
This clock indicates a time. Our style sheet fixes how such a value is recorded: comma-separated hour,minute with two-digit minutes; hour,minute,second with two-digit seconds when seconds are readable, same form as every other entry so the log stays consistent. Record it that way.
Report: 12,47
